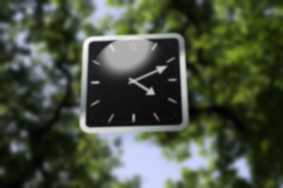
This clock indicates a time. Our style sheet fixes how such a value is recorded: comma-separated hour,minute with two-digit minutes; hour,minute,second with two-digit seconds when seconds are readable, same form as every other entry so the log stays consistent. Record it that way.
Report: 4,11
